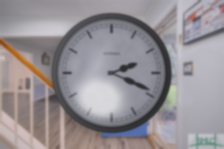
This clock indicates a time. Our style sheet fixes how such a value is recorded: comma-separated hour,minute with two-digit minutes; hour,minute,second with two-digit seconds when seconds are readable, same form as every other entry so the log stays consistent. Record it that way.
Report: 2,19
